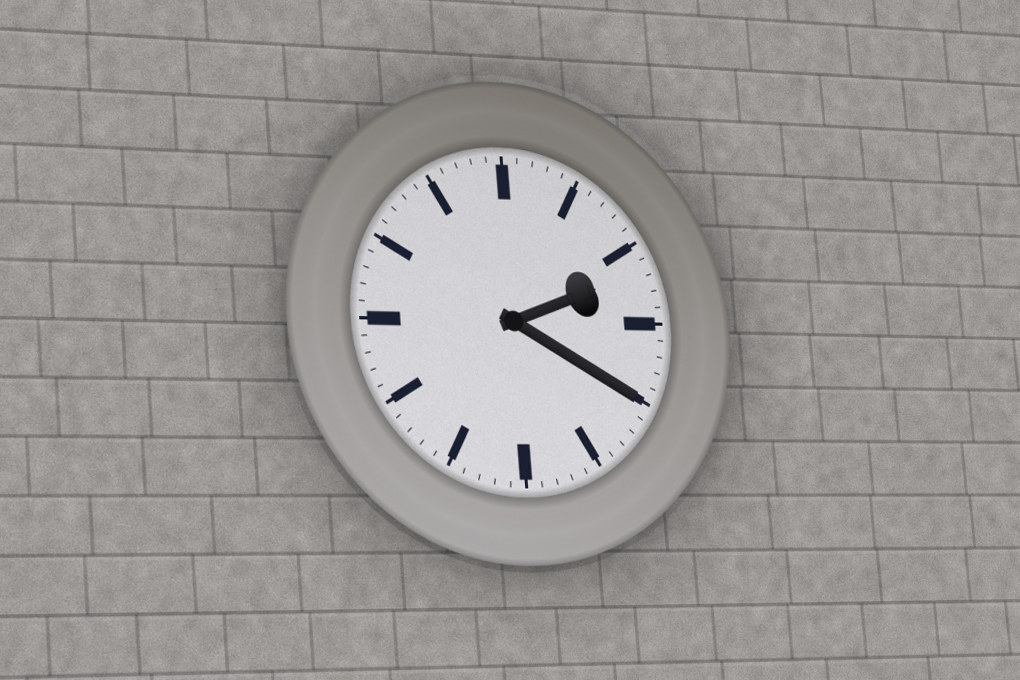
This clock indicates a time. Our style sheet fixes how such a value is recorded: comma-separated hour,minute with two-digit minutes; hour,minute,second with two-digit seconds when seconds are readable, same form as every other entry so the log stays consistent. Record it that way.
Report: 2,20
